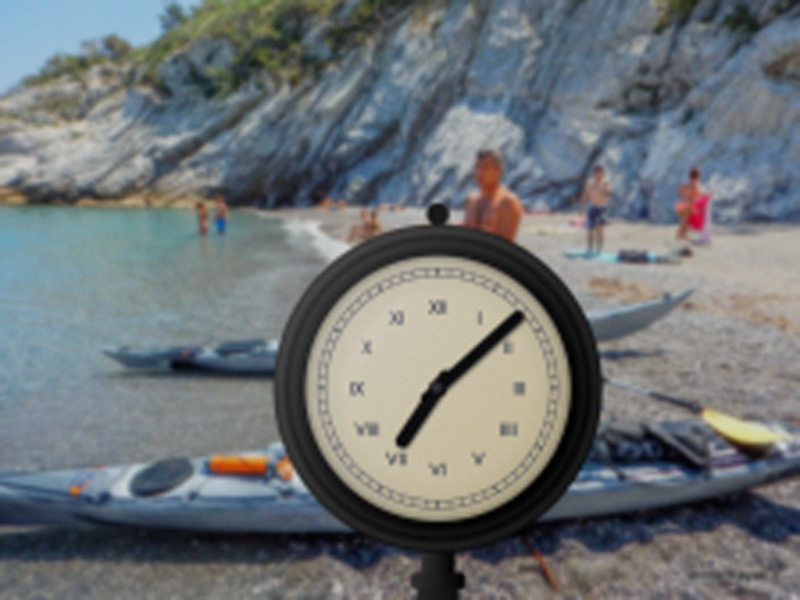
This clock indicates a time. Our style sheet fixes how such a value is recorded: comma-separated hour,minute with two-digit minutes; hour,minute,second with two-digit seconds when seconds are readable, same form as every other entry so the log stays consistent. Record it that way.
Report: 7,08
